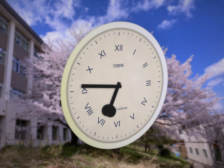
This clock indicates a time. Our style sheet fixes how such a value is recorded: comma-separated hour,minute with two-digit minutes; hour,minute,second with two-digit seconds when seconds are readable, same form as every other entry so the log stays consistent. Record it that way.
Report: 6,46
